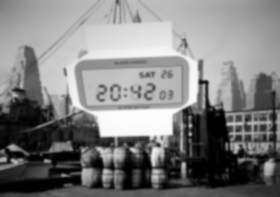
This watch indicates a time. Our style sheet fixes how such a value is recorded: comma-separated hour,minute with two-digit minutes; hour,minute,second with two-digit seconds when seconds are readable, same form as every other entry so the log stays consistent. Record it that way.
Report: 20,42
